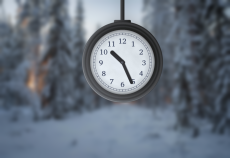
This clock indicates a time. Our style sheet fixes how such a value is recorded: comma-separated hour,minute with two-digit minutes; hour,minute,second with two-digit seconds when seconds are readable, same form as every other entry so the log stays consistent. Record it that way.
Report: 10,26
